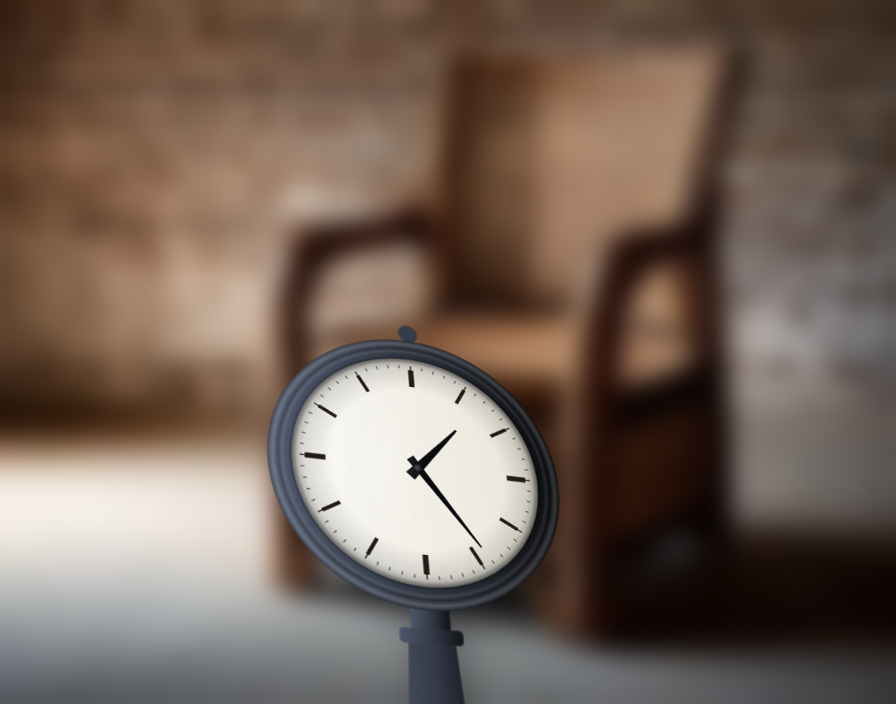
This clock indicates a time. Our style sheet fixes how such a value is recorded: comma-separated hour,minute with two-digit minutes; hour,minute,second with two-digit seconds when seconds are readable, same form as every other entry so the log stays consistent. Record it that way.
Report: 1,24
